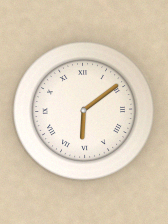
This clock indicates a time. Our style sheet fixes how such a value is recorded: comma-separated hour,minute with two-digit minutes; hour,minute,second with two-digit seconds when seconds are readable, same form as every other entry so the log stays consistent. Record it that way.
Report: 6,09
